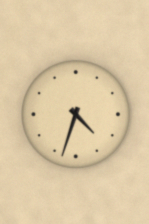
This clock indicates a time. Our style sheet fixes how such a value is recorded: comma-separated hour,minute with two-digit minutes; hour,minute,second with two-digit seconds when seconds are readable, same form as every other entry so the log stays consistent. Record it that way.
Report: 4,33
